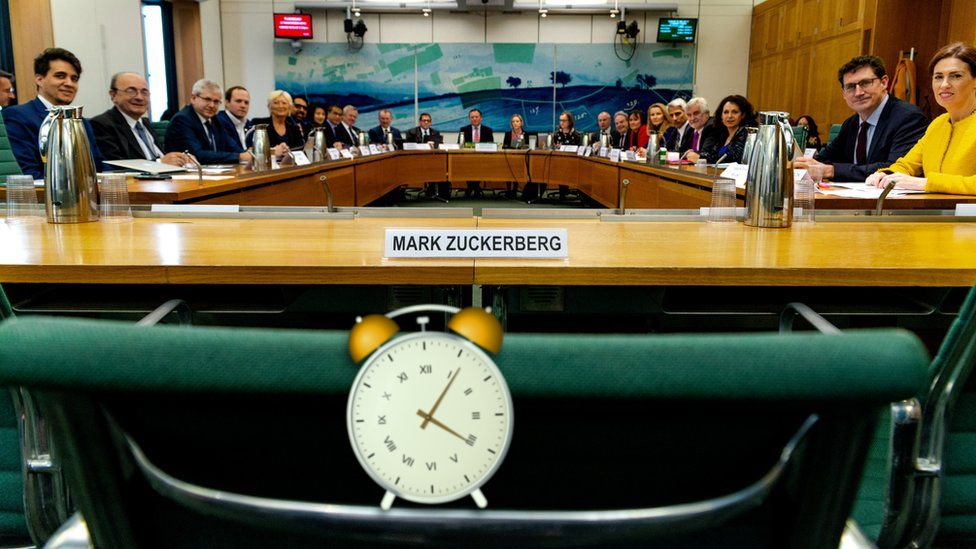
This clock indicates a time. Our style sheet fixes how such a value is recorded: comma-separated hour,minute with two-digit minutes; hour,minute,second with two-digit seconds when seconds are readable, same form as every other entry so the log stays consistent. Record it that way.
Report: 4,06
